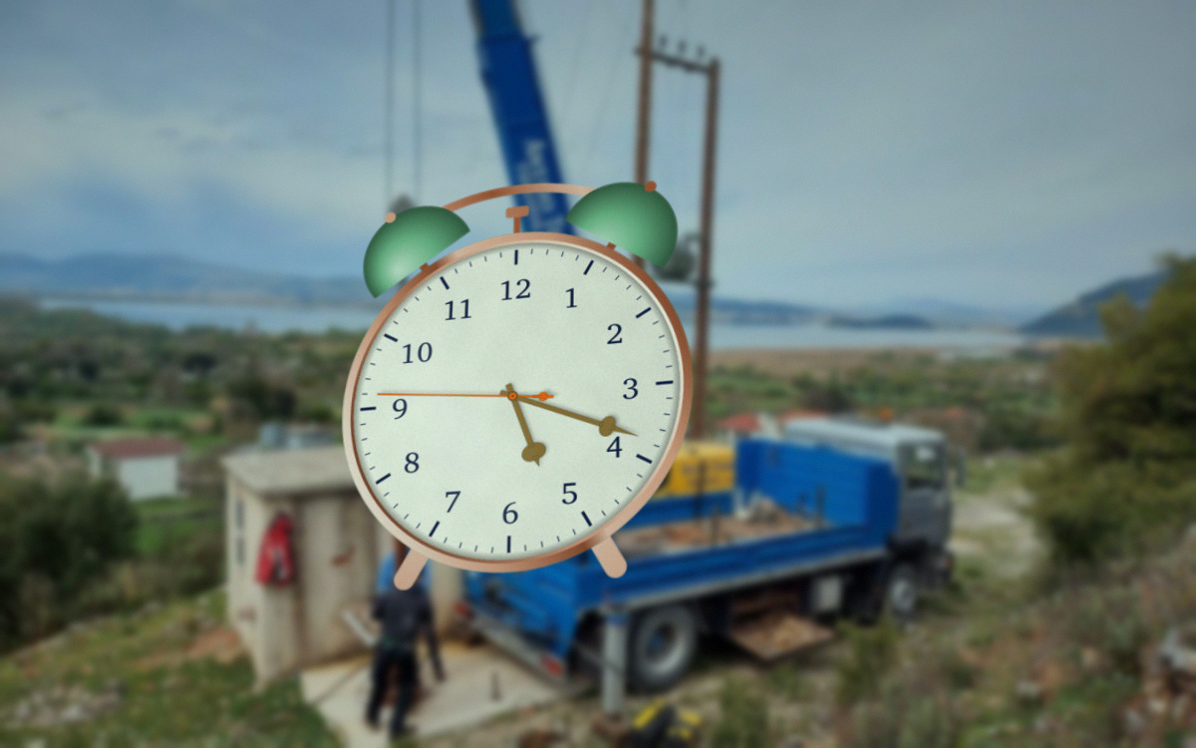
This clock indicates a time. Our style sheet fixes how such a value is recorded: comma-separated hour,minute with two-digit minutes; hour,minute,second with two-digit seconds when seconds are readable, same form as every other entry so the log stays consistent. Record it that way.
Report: 5,18,46
